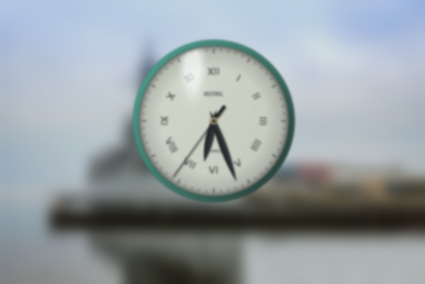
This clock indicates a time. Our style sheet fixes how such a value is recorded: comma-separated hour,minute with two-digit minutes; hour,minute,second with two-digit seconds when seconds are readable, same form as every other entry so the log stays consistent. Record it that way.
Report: 6,26,36
